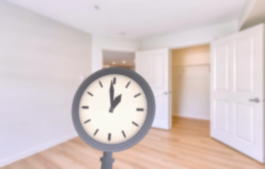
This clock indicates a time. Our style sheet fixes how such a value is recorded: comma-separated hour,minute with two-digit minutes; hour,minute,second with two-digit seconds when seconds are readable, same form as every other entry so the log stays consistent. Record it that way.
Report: 12,59
